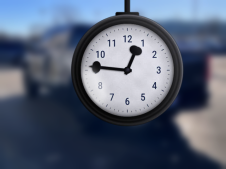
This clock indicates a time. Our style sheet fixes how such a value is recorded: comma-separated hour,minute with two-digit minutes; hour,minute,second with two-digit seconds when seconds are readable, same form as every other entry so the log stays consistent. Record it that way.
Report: 12,46
